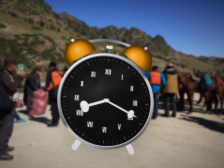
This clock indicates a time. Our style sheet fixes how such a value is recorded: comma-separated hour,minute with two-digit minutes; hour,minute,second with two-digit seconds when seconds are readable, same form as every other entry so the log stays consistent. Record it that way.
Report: 8,19
